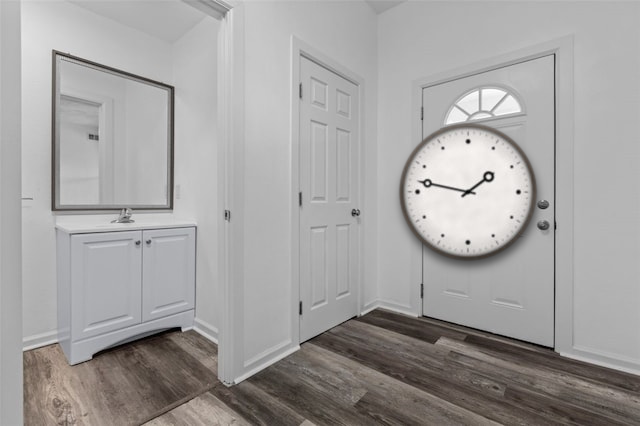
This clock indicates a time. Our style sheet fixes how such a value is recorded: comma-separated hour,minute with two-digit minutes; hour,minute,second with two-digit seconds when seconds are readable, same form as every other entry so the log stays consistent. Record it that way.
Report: 1,47
